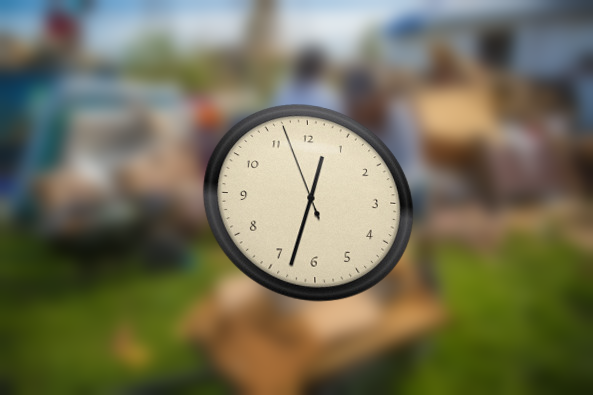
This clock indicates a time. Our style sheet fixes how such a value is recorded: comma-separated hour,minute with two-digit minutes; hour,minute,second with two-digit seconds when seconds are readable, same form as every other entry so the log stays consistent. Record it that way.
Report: 12,32,57
